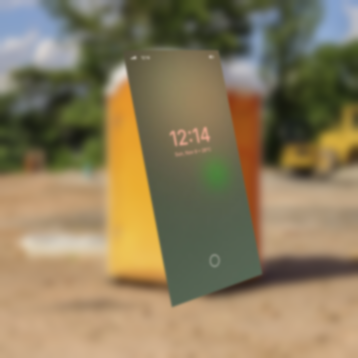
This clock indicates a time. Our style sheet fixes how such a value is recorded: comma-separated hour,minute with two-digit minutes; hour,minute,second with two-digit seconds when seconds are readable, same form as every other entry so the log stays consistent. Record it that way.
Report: 12,14
